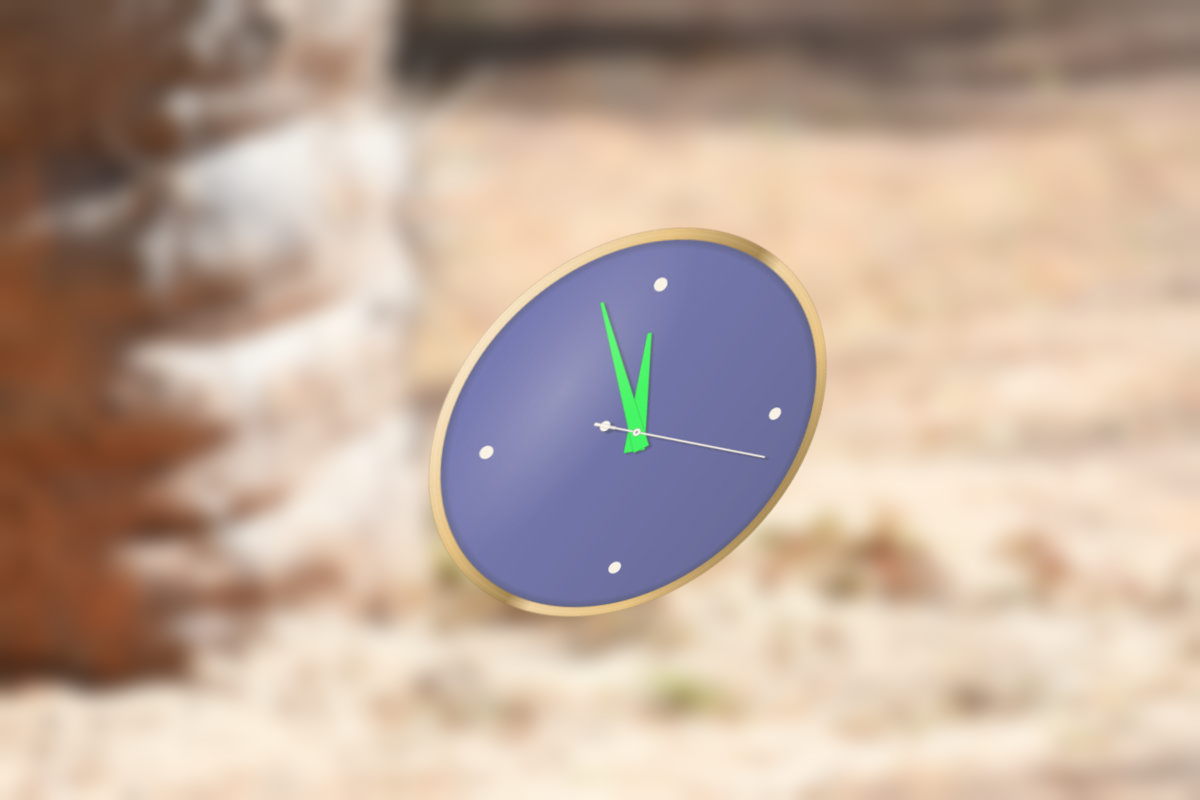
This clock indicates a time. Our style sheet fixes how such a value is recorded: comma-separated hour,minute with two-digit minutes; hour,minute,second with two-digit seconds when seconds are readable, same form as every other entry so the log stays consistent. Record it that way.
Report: 11,56,18
